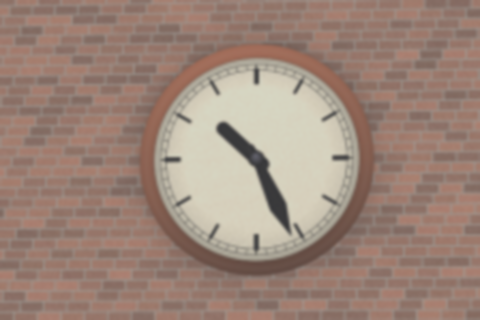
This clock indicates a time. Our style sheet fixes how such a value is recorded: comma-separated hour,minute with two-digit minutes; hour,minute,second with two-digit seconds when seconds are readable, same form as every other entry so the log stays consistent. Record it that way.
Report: 10,26
